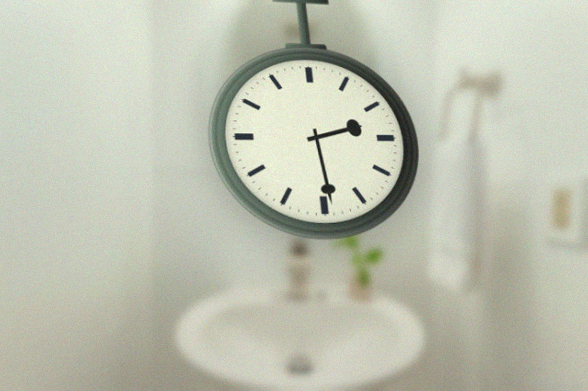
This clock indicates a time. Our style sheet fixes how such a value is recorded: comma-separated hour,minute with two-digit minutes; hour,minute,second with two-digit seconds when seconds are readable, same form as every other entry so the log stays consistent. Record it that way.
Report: 2,29
